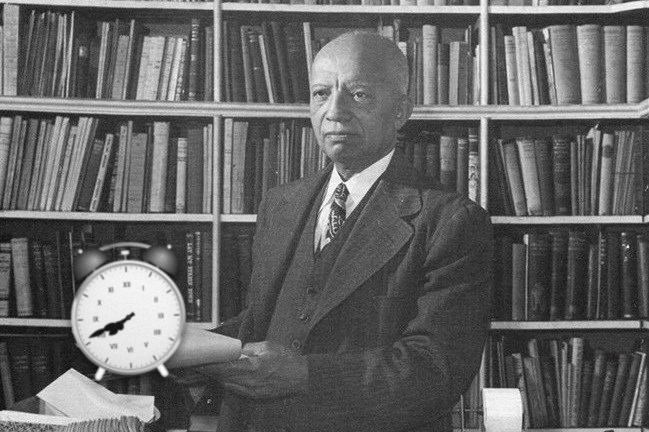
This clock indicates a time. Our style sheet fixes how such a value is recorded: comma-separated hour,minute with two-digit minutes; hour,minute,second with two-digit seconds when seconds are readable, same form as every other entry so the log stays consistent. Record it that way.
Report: 7,41
